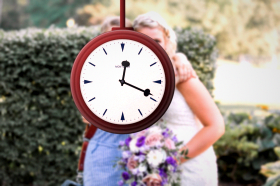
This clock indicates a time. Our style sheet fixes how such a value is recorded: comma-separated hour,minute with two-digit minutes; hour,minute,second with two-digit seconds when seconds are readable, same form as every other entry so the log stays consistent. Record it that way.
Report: 12,19
